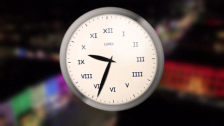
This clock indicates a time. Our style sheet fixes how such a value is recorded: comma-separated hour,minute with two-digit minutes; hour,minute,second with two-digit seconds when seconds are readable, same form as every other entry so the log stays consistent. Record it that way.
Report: 9,34
